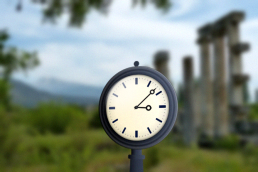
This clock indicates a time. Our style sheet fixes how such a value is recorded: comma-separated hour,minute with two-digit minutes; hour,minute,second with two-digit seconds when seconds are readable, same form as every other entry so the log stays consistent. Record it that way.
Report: 3,08
